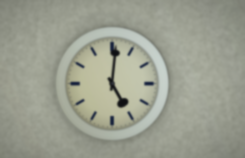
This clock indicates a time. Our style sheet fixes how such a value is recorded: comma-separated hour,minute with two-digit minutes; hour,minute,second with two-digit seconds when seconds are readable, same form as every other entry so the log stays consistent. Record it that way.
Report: 5,01
